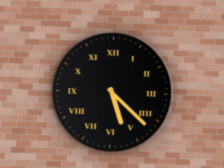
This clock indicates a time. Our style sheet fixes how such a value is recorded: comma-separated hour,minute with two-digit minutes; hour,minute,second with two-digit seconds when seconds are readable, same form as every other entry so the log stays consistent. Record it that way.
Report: 5,22
